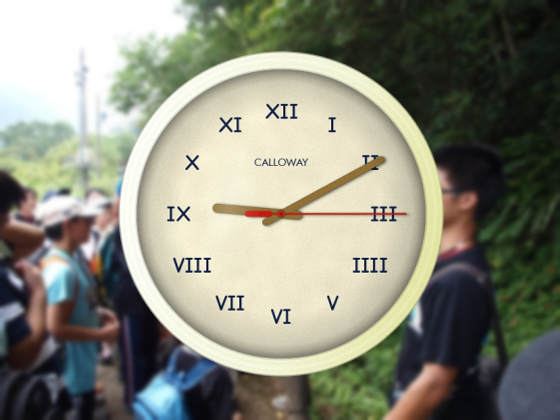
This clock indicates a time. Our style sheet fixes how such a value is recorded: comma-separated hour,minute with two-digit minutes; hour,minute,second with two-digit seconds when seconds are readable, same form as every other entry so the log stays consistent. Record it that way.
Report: 9,10,15
